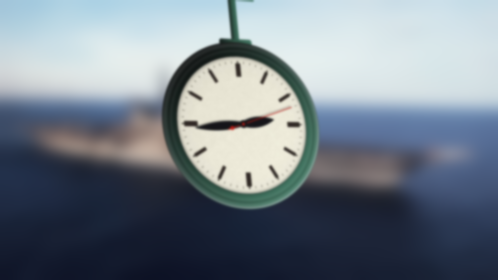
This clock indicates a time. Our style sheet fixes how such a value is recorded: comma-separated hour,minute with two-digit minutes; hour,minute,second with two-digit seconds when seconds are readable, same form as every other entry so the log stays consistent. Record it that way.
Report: 2,44,12
